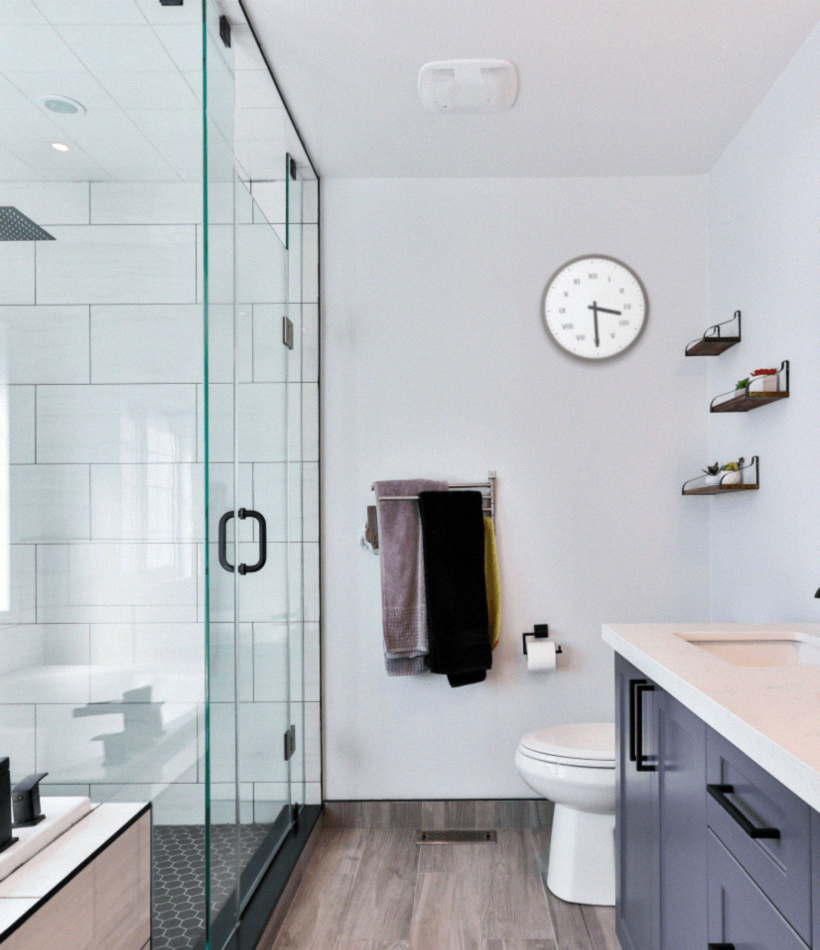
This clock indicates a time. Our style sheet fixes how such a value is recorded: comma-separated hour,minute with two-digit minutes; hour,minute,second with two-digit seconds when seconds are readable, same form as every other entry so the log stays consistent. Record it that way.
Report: 3,30
